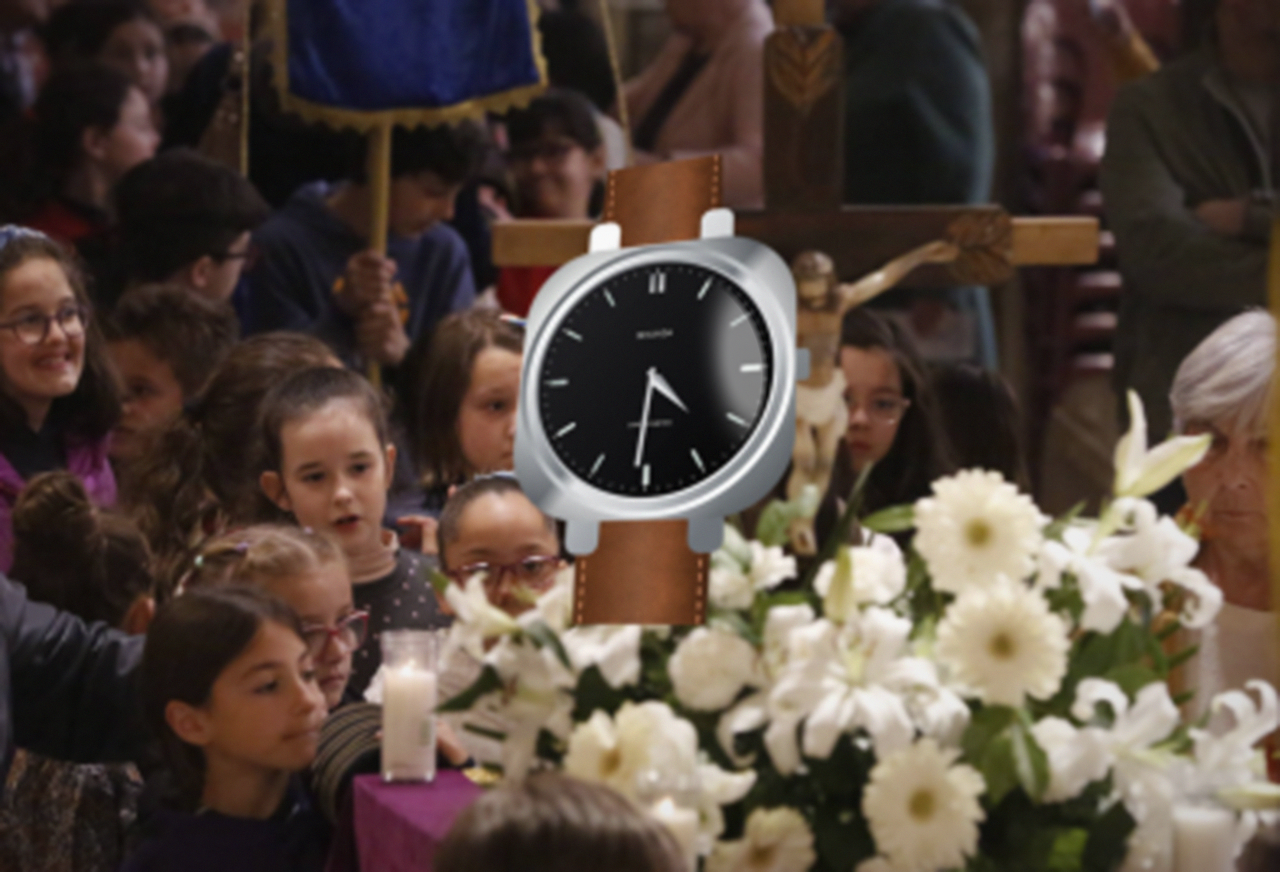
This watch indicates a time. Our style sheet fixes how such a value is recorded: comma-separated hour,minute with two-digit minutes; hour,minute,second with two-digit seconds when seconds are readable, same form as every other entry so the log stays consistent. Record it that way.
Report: 4,31
